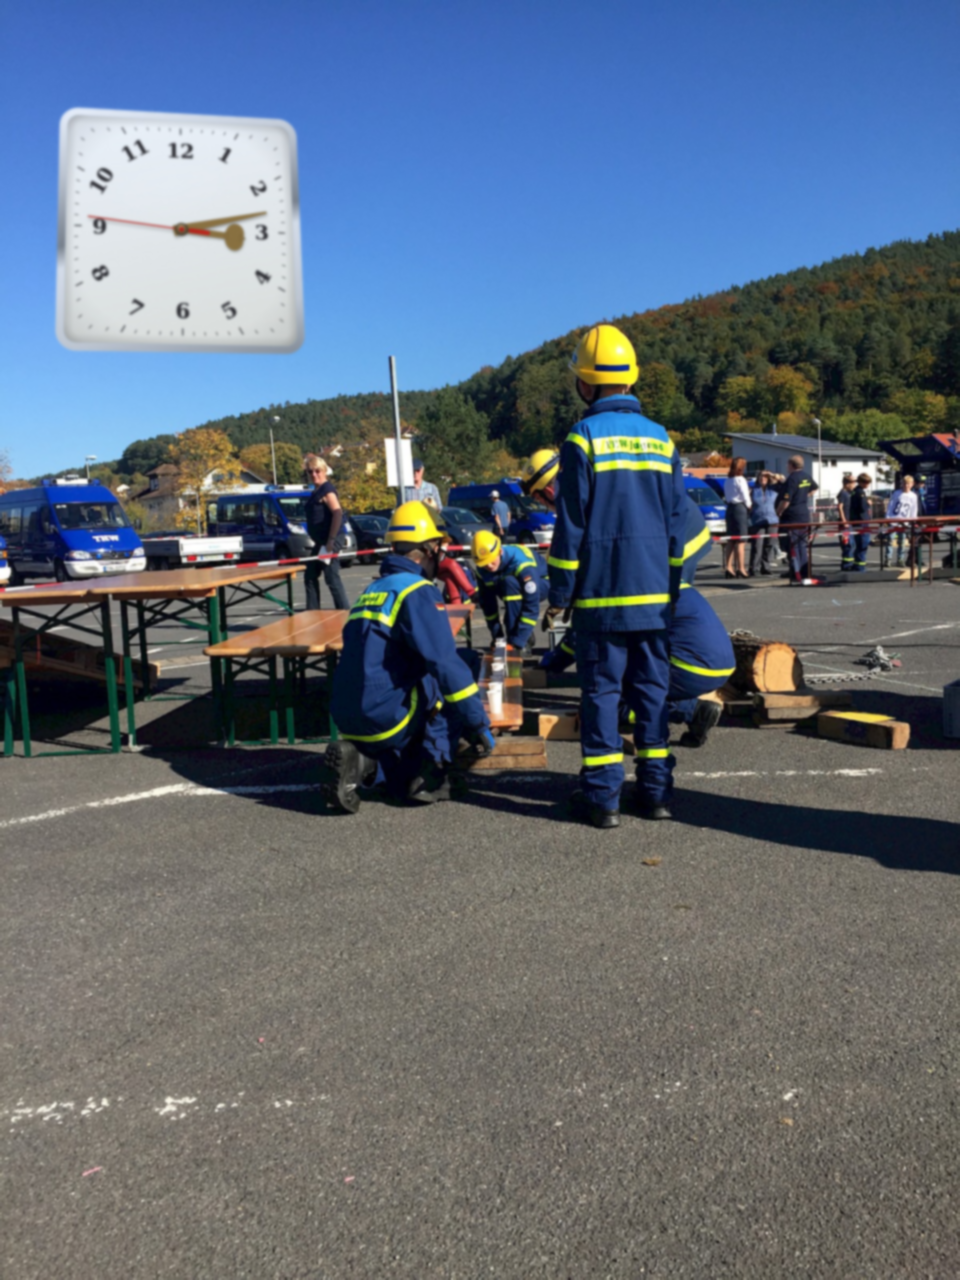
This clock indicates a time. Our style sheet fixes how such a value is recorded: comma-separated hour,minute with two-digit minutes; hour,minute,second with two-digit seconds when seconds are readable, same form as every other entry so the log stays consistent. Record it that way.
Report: 3,12,46
